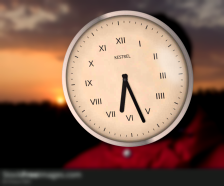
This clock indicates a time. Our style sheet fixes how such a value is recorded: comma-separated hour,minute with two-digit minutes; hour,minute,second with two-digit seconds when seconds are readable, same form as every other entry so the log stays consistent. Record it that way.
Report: 6,27
